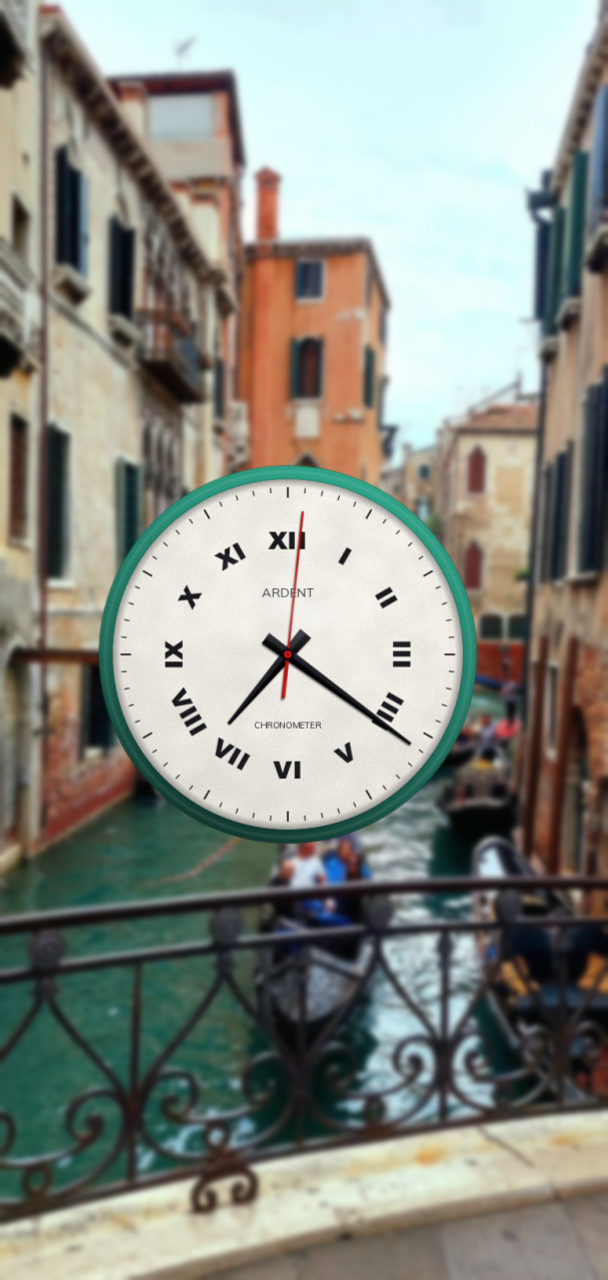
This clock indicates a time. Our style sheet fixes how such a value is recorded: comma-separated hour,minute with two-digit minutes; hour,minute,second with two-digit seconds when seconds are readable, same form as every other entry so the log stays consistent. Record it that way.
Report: 7,21,01
